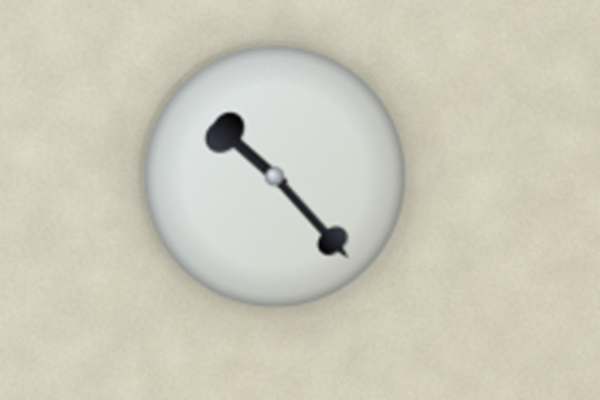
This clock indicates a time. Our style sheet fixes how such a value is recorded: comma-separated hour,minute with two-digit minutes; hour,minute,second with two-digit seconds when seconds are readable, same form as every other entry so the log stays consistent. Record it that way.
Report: 10,23
